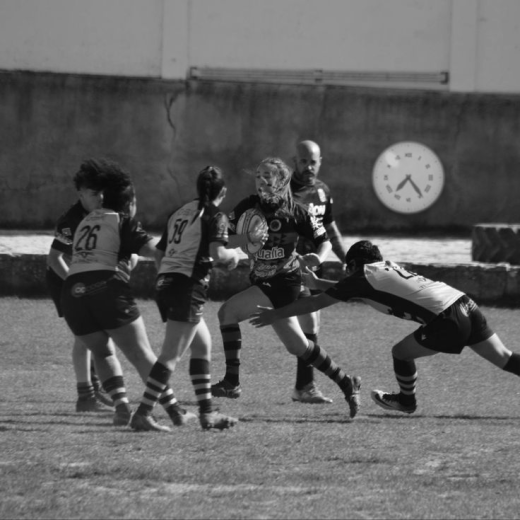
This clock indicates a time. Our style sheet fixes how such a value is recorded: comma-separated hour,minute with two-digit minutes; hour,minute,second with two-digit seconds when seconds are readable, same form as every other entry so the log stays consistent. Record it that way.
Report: 7,24
